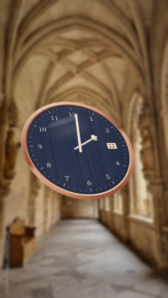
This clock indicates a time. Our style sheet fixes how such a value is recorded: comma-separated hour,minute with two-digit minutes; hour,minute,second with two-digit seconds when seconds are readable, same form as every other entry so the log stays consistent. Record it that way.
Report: 2,01
